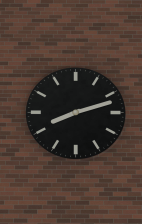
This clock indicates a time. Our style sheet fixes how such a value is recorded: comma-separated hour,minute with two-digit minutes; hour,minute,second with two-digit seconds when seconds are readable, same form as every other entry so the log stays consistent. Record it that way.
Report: 8,12
